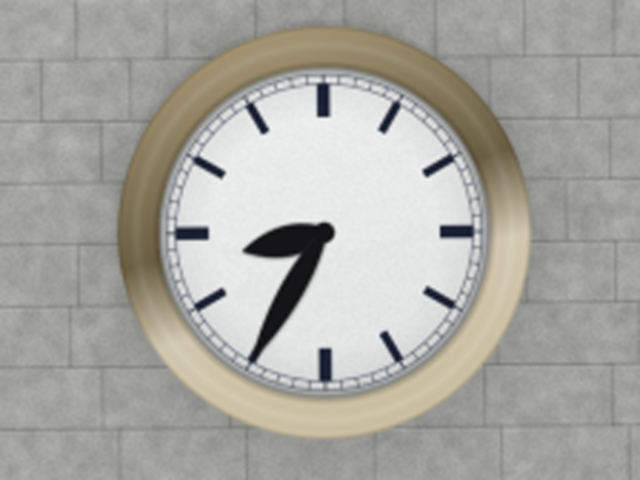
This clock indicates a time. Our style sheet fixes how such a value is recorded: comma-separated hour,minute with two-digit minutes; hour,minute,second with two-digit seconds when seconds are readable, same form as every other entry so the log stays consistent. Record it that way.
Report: 8,35
